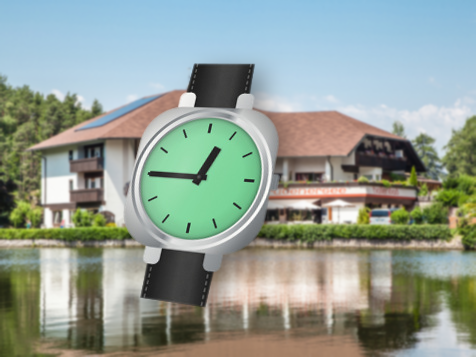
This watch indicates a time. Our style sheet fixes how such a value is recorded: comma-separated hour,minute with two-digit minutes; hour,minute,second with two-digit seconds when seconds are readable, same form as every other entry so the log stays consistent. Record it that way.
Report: 12,45
